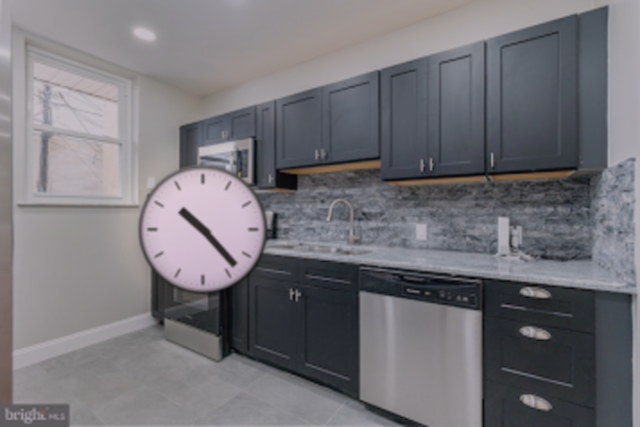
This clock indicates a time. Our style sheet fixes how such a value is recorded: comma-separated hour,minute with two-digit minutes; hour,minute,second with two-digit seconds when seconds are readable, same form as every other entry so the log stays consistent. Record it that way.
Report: 10,23
